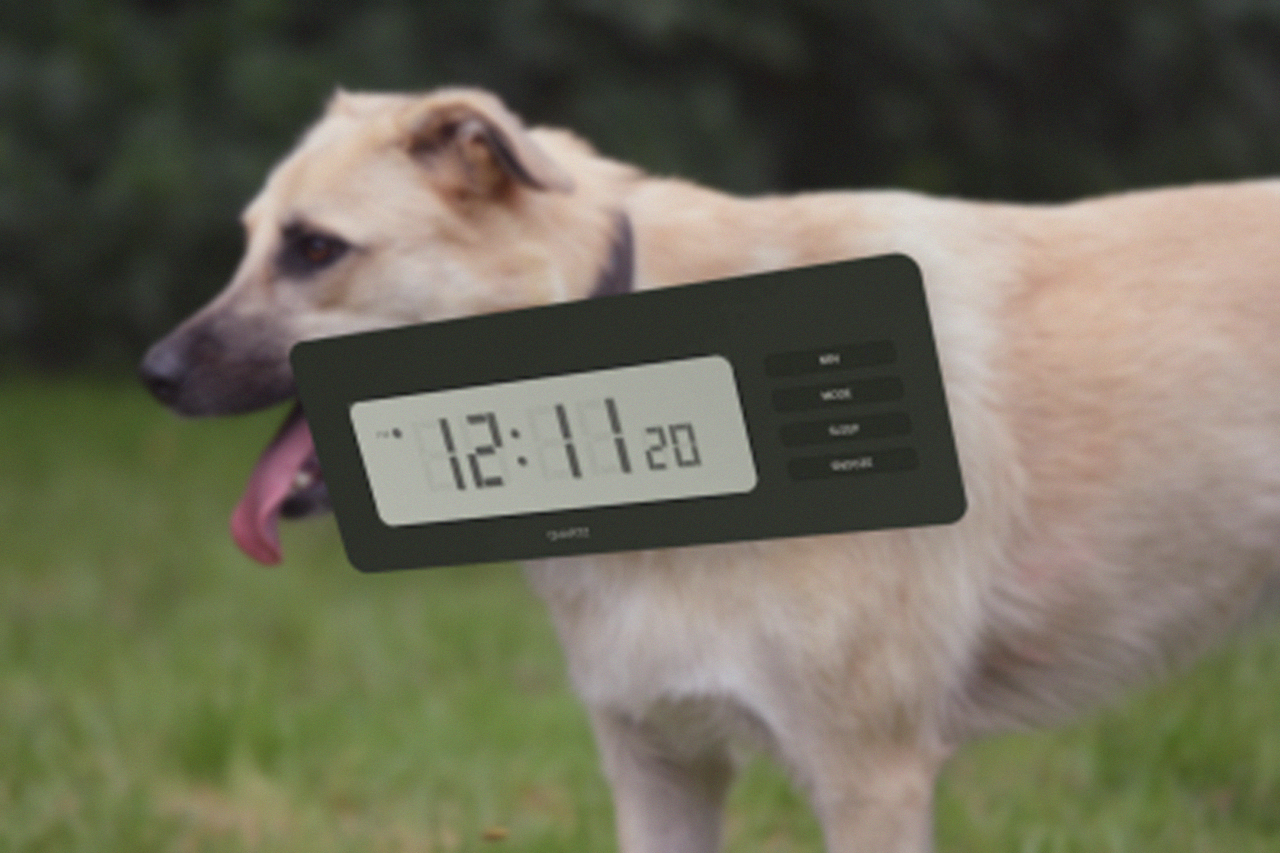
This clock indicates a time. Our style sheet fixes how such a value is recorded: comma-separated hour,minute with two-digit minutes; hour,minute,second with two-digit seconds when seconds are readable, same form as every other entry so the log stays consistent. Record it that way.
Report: 12,11,20
